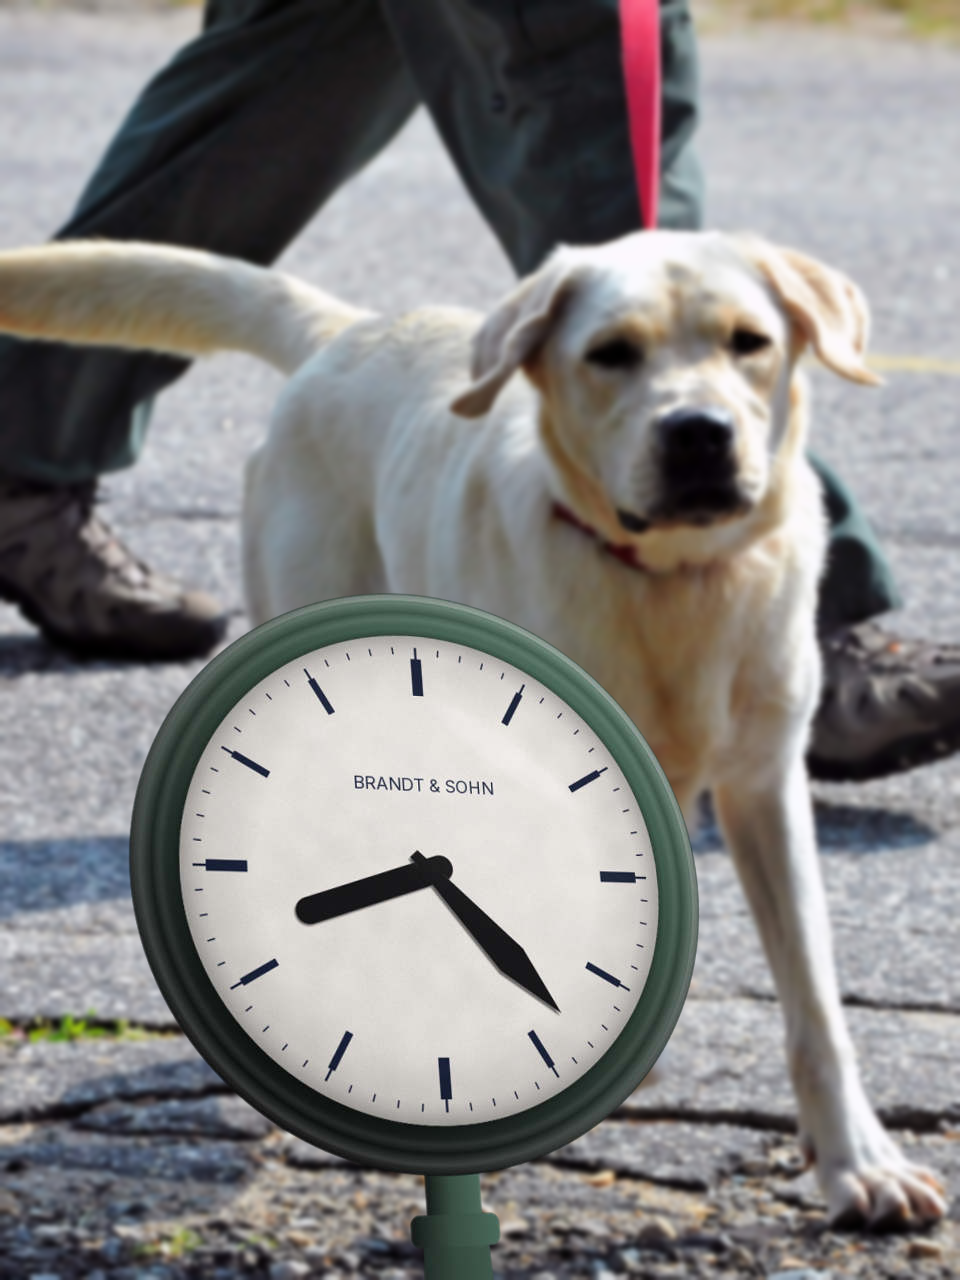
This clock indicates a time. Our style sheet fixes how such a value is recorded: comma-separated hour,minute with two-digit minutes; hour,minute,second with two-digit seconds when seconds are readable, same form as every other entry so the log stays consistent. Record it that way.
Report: 8,23
